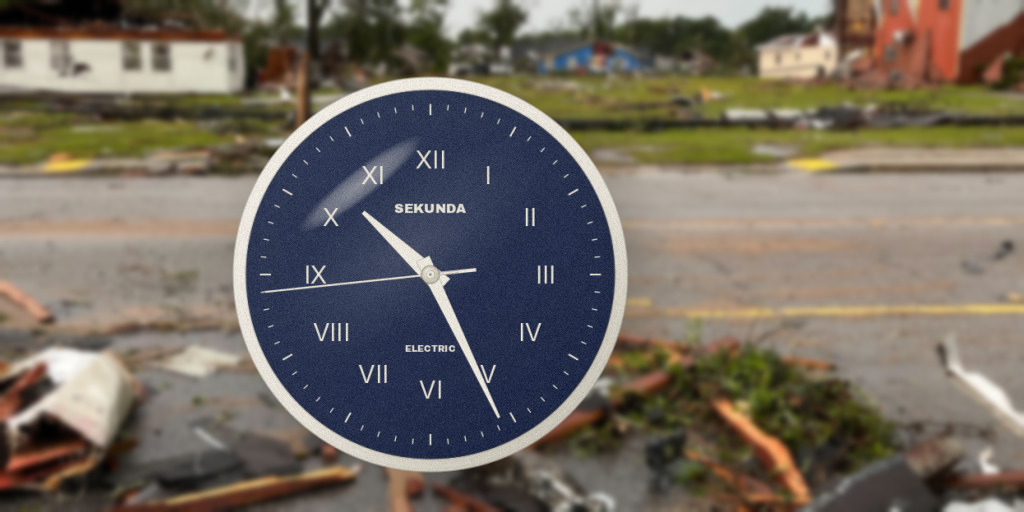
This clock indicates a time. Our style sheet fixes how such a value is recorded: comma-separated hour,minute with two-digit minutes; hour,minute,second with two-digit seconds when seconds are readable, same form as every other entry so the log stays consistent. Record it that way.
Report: 10,25,44
